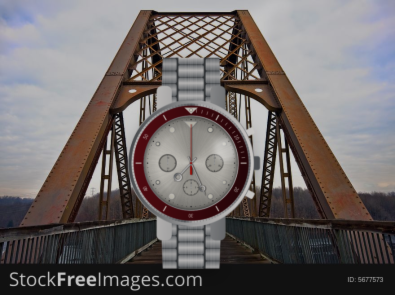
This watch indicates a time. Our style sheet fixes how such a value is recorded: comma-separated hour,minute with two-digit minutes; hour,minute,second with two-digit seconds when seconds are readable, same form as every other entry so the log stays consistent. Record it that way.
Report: 7,26
